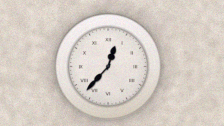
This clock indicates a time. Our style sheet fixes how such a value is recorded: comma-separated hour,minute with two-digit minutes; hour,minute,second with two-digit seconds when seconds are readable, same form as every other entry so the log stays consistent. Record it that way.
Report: 12,37
